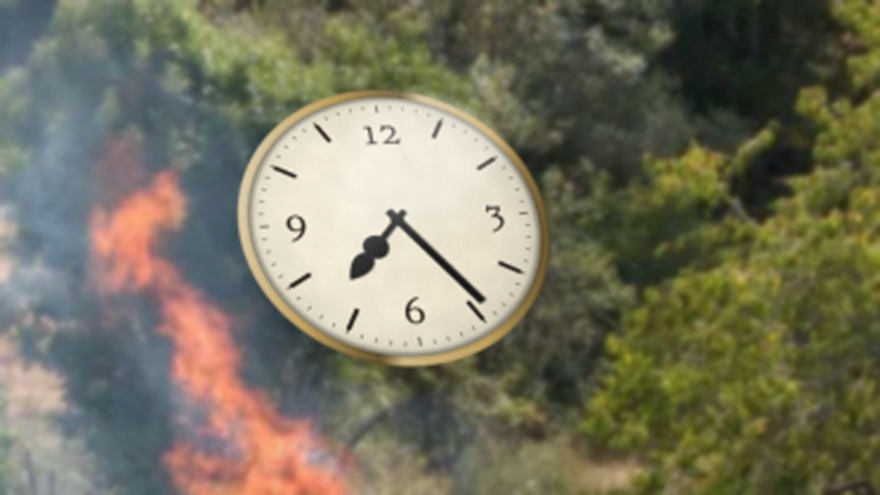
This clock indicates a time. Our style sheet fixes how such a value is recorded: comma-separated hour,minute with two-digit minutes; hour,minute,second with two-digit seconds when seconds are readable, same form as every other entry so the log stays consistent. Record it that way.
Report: 7,24
